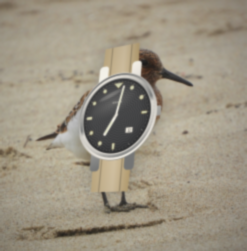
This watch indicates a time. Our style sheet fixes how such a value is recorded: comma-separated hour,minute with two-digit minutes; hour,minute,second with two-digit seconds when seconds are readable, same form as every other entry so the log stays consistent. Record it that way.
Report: 7,02
